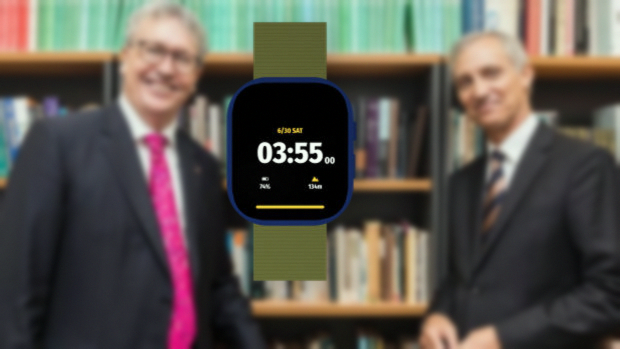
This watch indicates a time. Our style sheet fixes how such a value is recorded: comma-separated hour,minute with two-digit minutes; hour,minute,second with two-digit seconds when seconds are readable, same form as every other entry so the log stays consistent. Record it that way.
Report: 3,55,00
